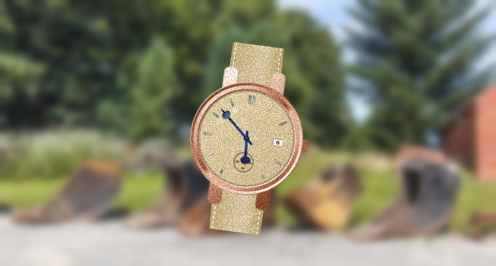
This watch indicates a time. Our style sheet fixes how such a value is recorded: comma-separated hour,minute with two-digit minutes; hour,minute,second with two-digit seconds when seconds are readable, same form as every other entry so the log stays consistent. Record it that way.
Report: 5,52
